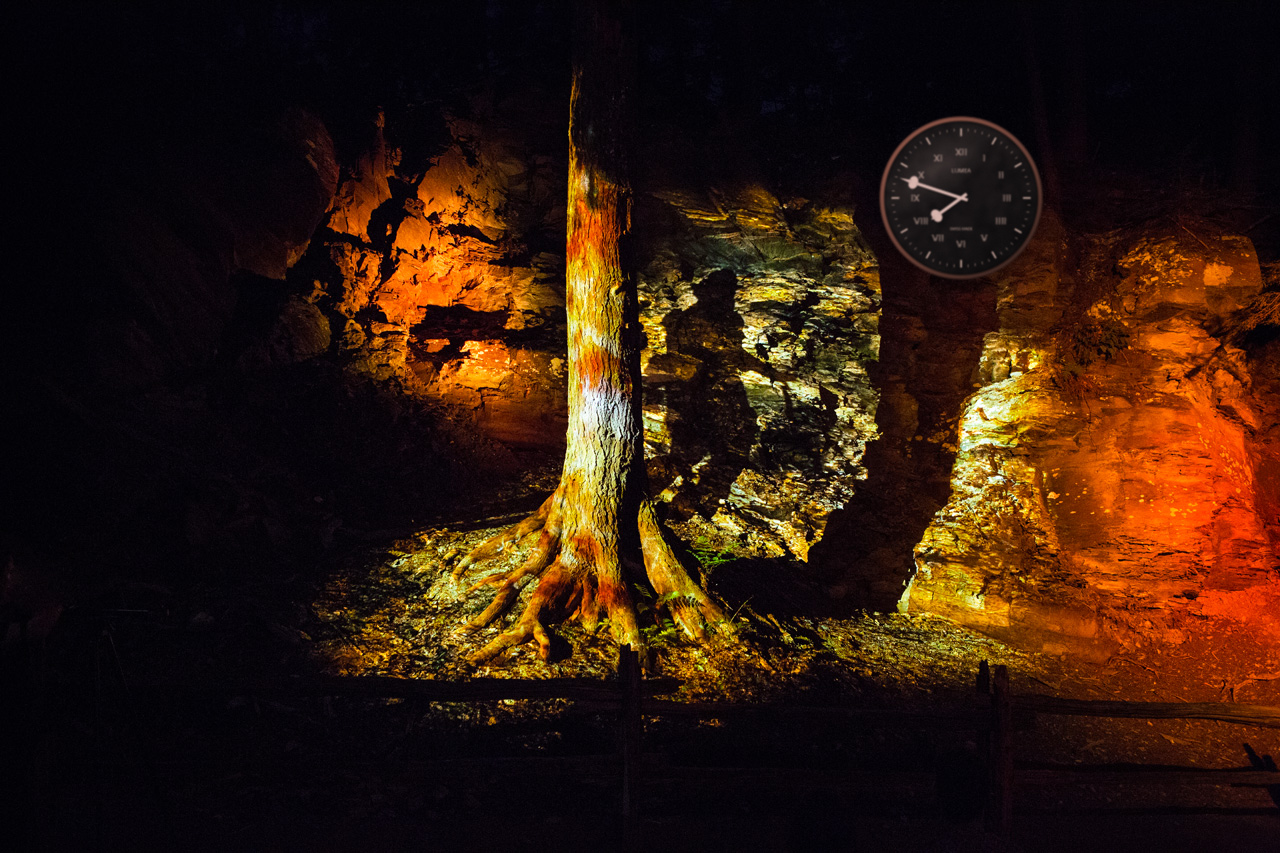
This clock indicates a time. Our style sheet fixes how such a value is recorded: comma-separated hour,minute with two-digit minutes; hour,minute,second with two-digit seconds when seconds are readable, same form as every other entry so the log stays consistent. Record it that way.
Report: 7,48
